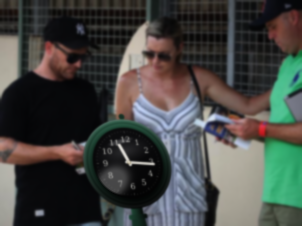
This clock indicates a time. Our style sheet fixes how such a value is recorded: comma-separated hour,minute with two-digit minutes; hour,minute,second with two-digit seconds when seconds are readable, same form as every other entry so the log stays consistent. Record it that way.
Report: 11,16
